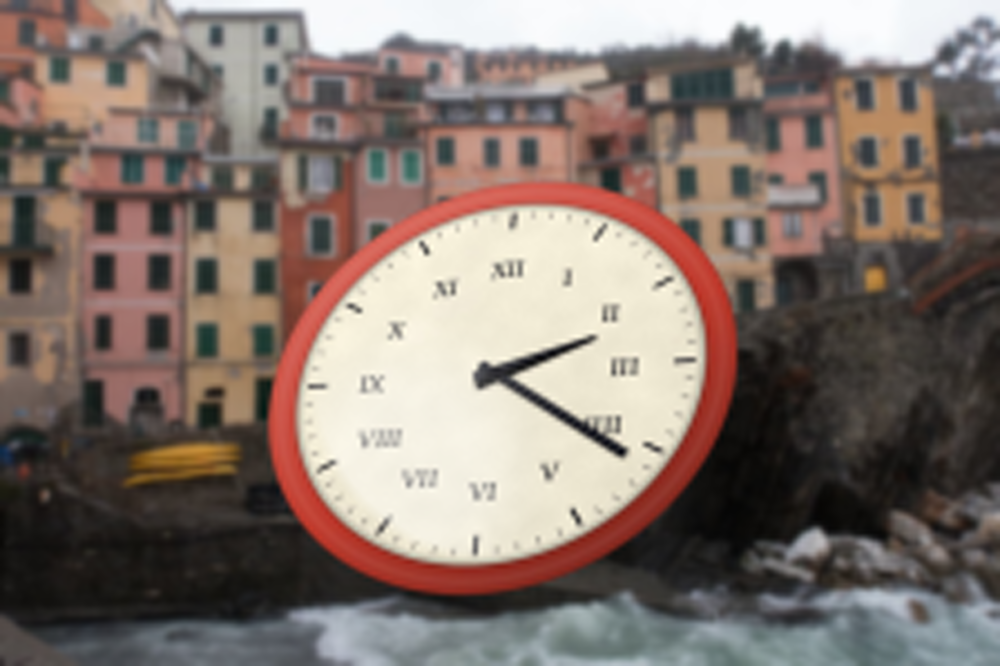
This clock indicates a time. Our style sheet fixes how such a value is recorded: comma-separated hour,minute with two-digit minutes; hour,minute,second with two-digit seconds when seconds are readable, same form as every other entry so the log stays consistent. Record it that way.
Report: 2,21
